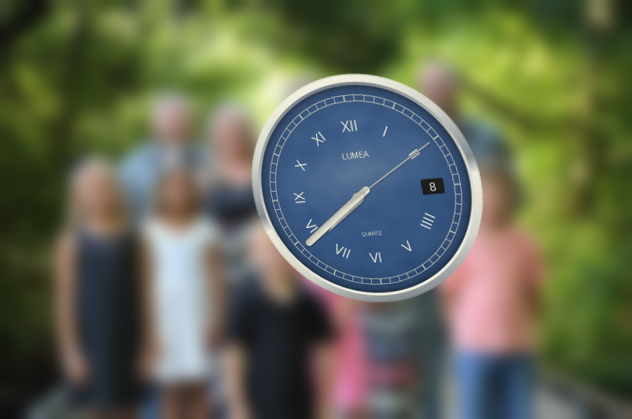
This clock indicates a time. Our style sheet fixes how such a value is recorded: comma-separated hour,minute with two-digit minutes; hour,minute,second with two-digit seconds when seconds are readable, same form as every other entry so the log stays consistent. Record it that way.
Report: 7,39,10
